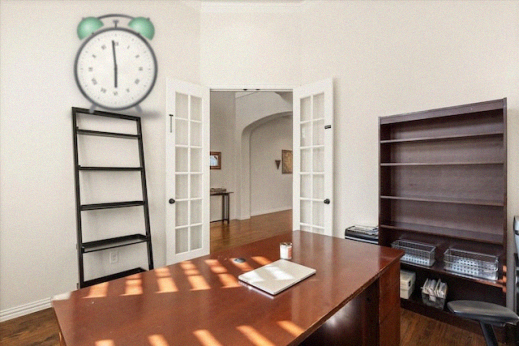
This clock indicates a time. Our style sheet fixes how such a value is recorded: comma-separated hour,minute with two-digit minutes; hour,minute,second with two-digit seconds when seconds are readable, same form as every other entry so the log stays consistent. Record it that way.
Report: 5,59
